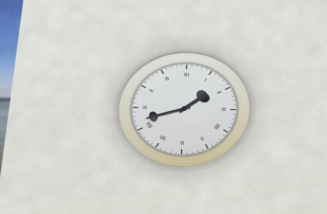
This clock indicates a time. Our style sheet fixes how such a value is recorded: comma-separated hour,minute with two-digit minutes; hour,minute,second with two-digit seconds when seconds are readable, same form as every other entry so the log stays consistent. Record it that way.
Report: 1,42
